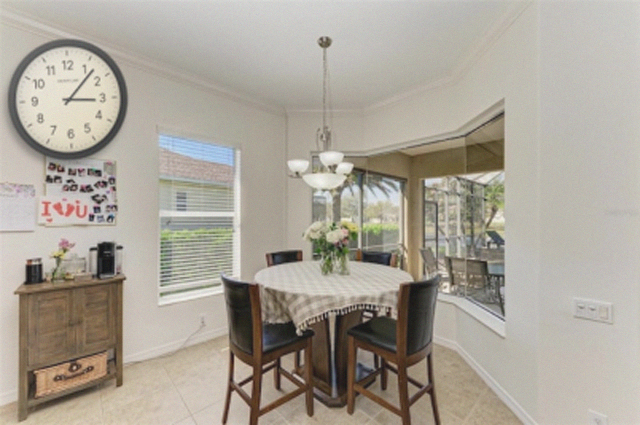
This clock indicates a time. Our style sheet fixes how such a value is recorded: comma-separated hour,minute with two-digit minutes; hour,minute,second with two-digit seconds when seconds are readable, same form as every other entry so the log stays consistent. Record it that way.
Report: 3,07
